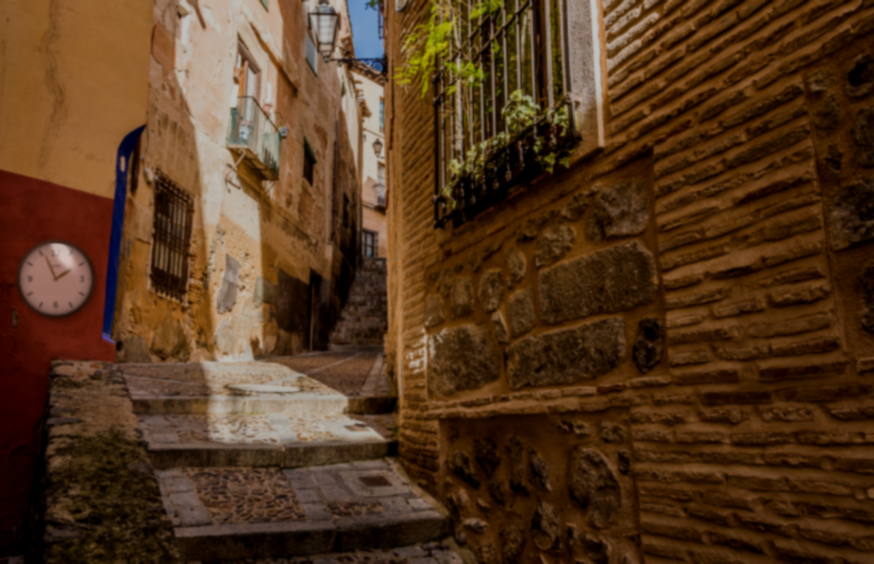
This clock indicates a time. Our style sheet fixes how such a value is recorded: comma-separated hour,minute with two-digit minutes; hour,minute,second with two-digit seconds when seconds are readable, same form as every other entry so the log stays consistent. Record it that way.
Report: 1,56
